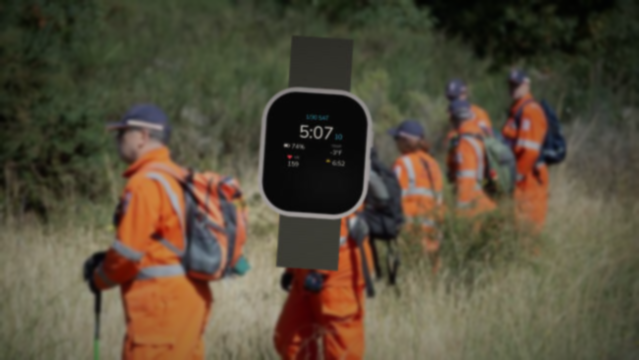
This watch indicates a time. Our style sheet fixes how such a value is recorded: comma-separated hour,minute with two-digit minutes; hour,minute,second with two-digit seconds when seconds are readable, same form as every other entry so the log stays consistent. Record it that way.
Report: 5,07
